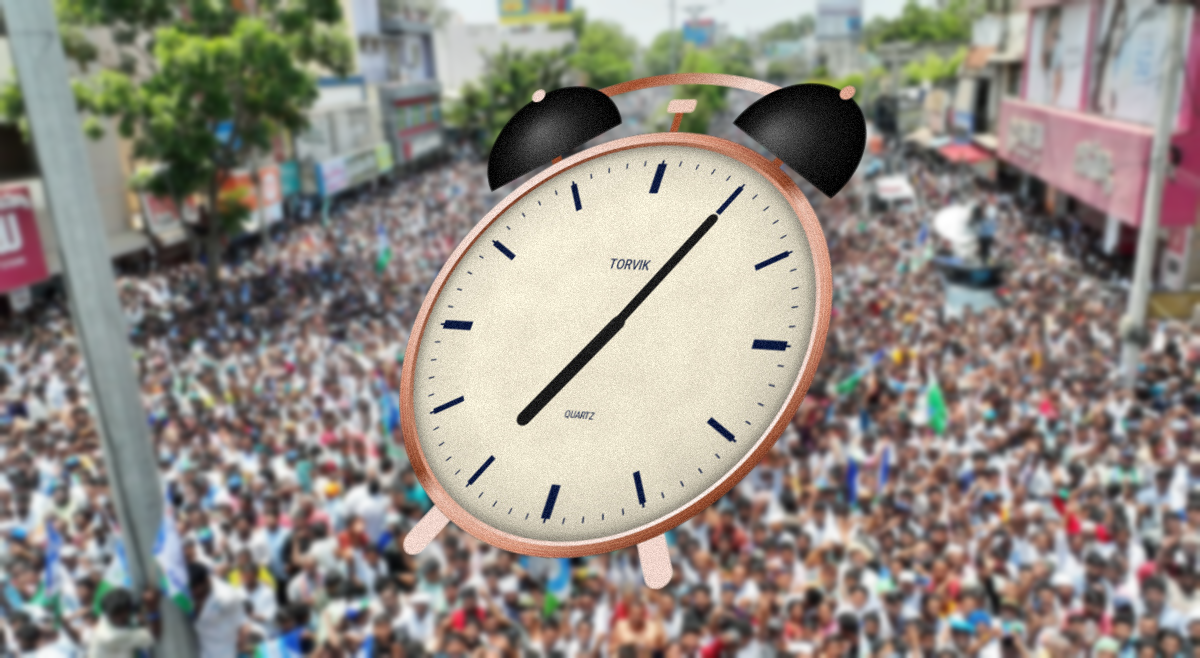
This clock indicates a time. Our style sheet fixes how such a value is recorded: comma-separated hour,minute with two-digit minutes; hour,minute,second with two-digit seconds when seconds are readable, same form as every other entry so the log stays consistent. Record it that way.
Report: 7,05
